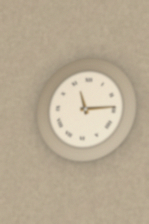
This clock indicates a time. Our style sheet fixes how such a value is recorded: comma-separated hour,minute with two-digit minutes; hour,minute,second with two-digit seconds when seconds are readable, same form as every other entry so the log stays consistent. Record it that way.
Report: 11,14
